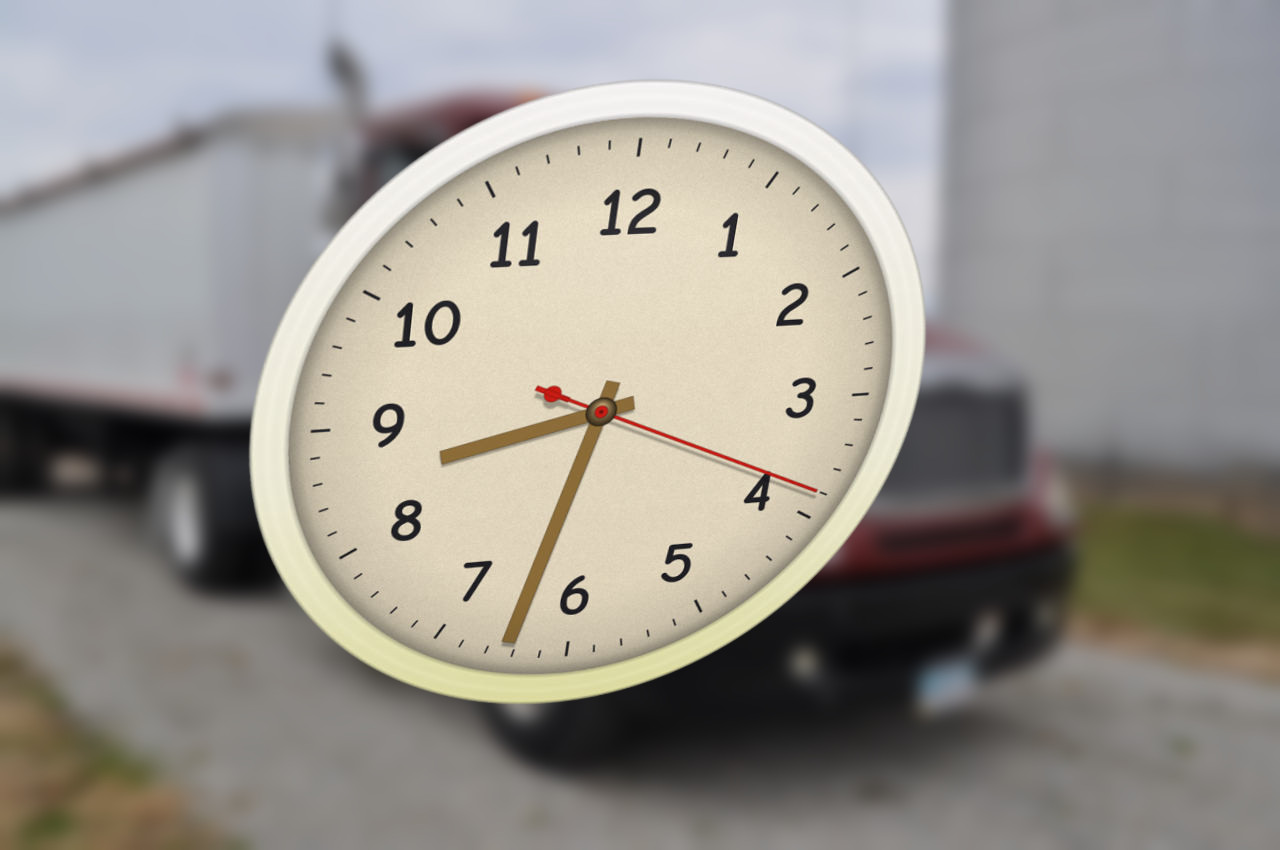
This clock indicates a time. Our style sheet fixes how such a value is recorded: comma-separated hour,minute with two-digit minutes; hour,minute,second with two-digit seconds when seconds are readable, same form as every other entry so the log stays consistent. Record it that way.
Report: 8,32,19
